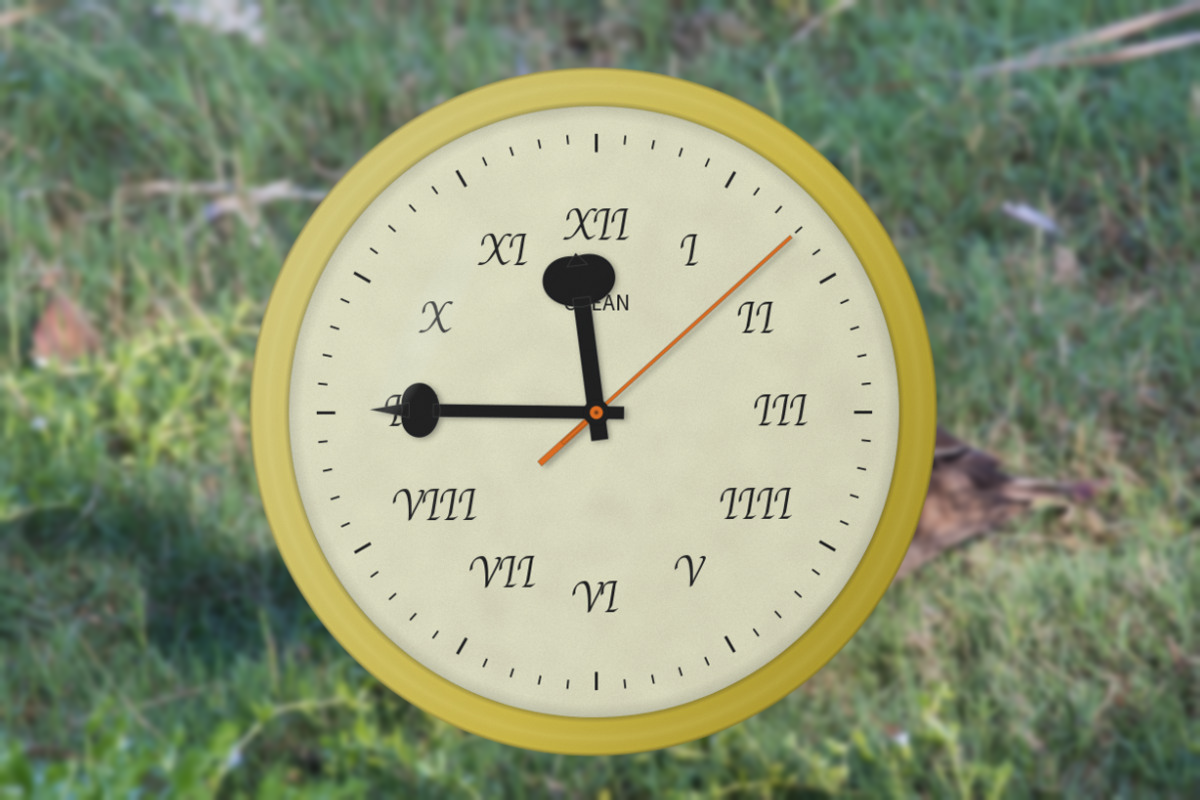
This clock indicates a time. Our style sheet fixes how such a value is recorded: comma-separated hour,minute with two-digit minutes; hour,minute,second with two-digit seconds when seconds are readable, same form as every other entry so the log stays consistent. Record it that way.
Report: 11,45,08
